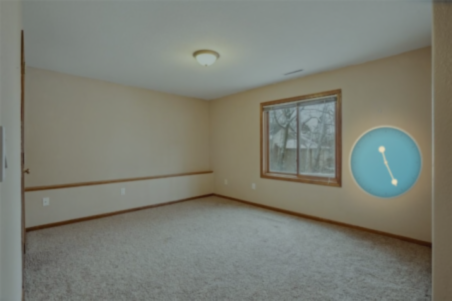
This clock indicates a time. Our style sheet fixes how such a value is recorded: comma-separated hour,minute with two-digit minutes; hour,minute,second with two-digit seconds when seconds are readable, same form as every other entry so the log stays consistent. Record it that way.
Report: 11,26
